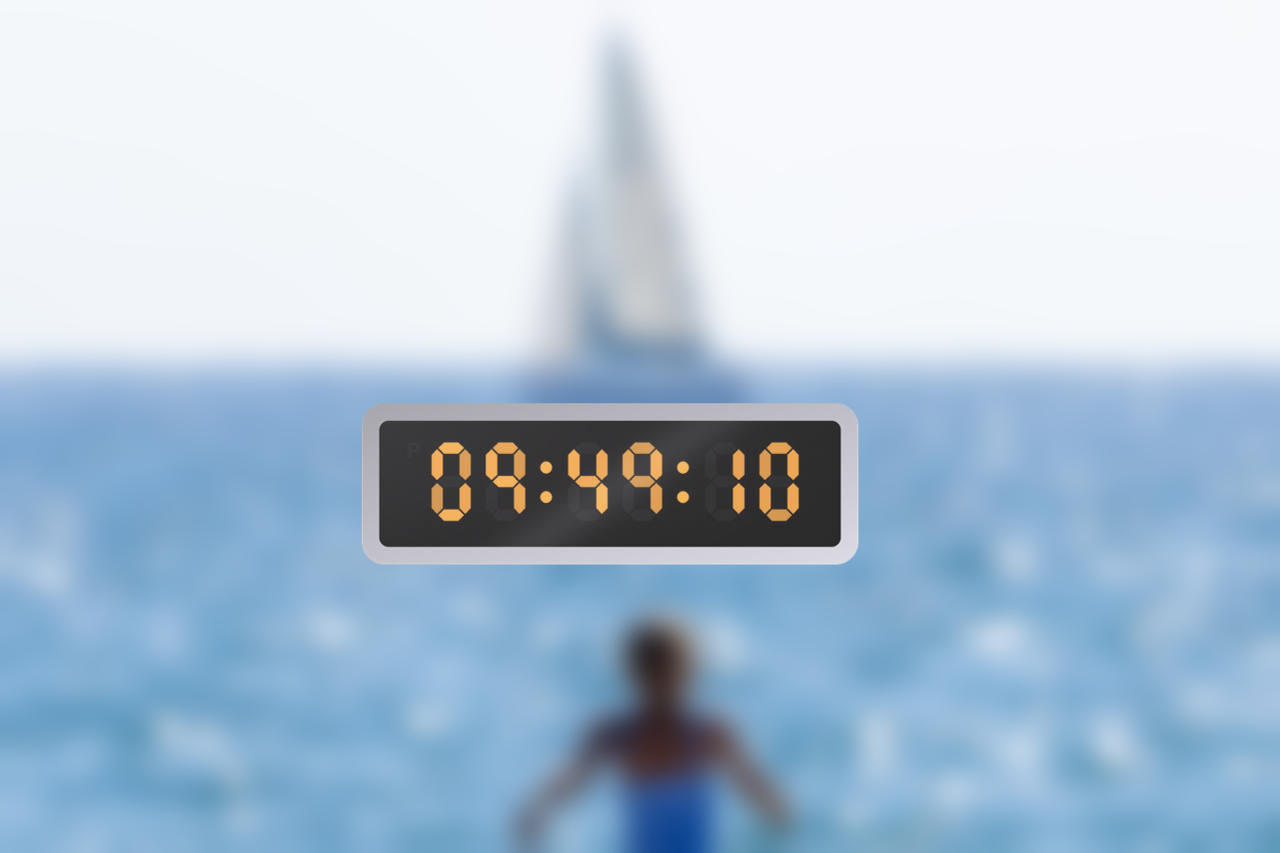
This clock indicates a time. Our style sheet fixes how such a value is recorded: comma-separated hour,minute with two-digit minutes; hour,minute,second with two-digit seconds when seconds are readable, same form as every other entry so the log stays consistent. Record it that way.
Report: 9,49,10
